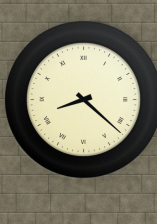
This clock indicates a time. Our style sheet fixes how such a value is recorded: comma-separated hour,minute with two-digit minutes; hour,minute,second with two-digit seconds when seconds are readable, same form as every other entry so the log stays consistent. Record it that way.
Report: 8,22
